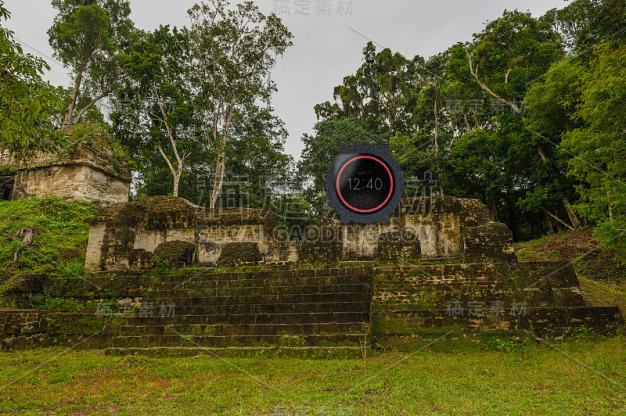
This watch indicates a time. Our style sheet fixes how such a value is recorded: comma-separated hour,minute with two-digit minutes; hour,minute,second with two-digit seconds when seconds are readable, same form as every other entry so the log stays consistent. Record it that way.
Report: 12,40
